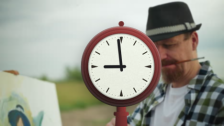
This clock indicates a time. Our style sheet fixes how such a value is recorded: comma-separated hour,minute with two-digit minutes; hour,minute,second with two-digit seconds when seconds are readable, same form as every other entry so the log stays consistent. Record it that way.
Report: 8,59
